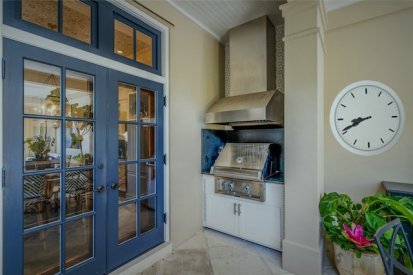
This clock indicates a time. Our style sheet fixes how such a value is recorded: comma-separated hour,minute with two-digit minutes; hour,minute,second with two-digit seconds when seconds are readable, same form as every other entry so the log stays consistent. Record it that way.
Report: 8,41
